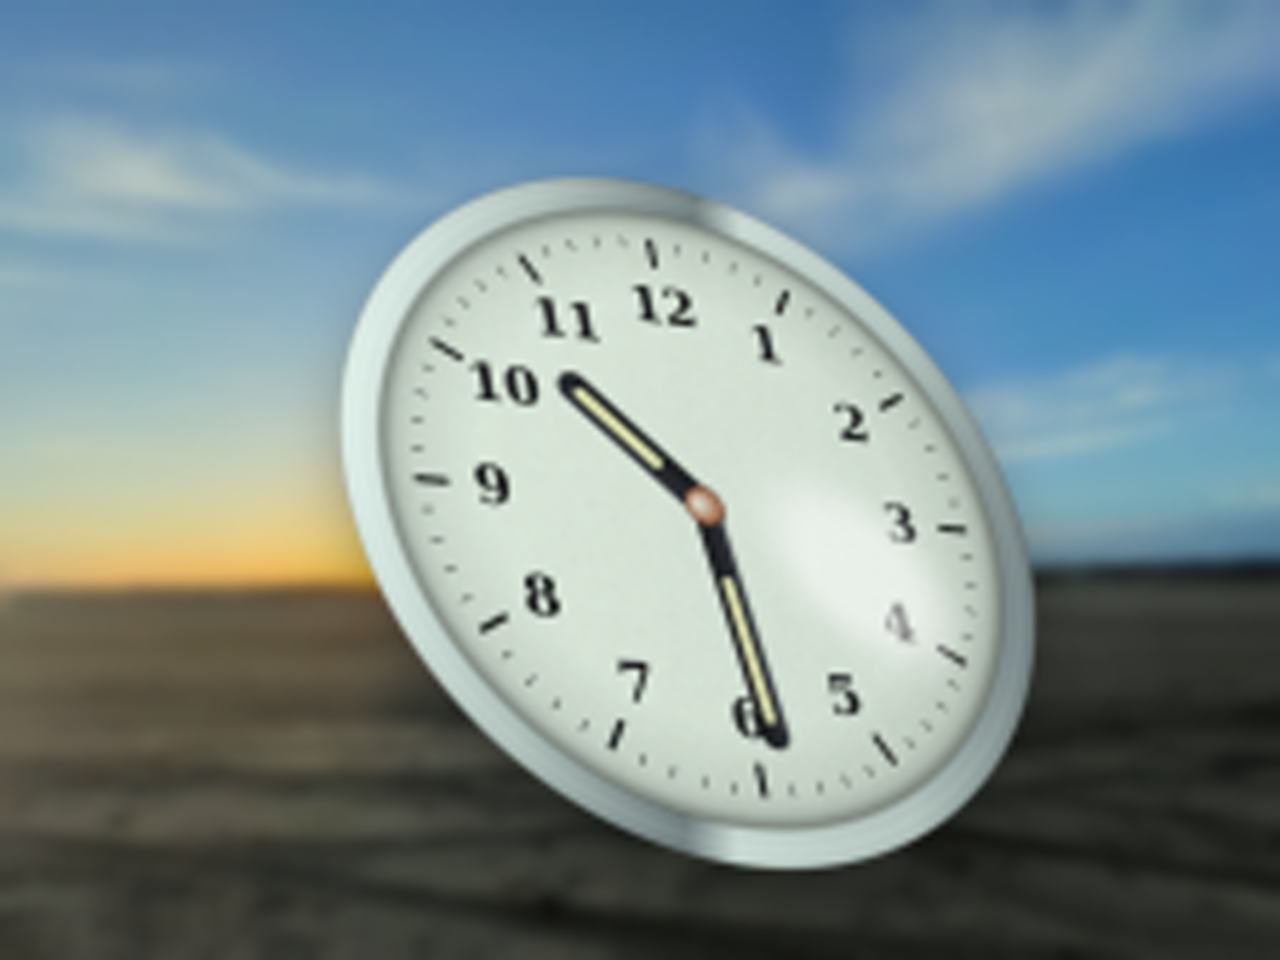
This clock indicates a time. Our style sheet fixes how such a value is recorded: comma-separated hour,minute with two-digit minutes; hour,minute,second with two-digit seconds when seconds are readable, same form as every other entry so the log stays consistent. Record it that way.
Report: 10,29
